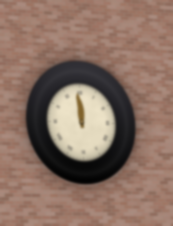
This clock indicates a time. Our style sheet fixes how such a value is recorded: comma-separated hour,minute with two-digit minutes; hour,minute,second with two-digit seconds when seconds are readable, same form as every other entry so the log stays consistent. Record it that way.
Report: 11,59
